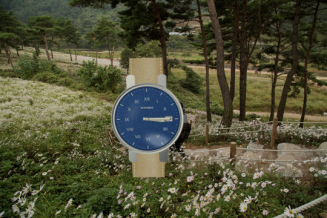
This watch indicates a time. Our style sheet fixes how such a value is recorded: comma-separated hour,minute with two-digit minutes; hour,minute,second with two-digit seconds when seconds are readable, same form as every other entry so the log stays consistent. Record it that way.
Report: 3,15
